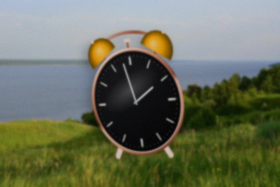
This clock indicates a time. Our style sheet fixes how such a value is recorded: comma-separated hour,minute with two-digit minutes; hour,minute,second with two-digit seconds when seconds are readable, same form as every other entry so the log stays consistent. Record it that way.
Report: 1,58
